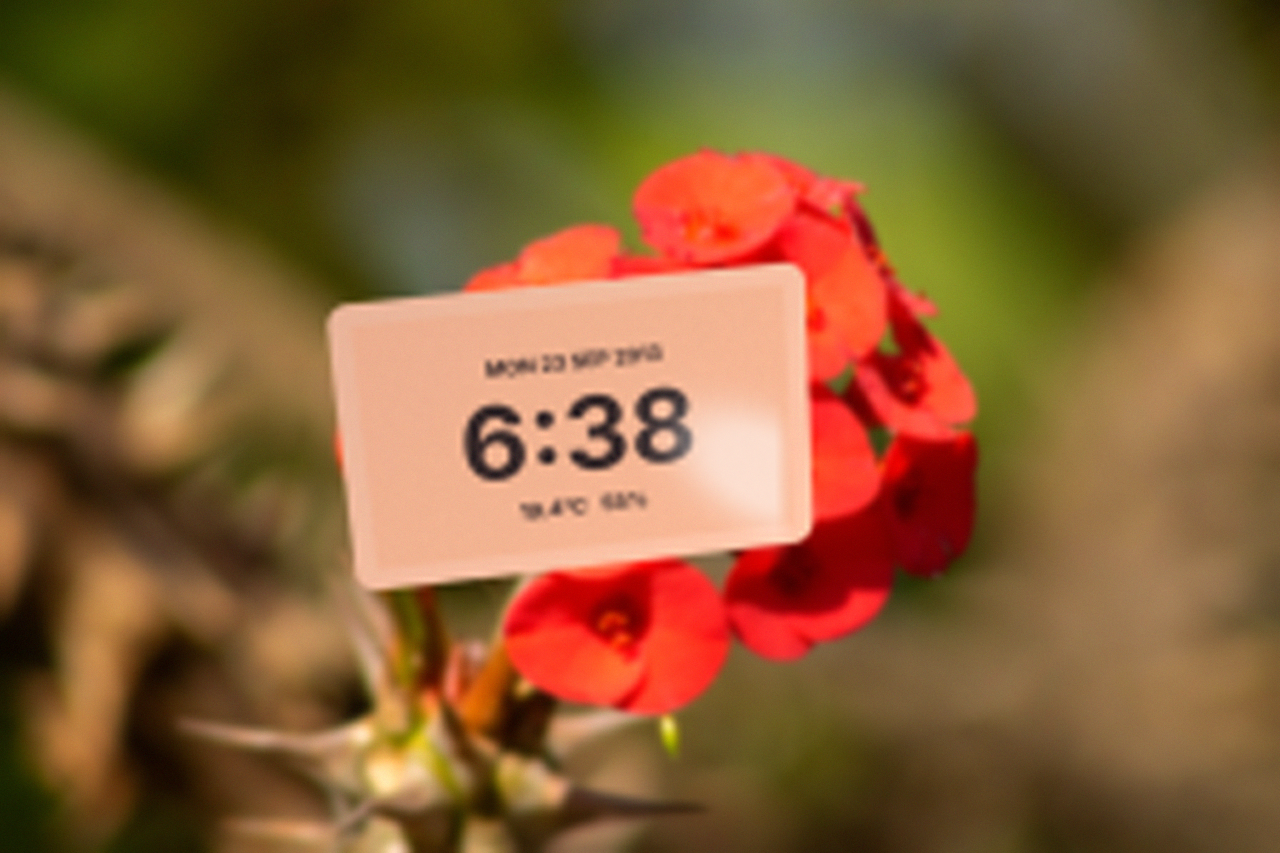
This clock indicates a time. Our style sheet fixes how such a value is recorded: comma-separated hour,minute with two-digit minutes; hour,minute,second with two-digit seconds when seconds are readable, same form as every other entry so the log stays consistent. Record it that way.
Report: 6,38
